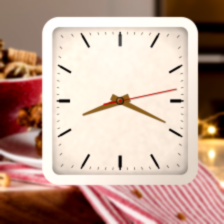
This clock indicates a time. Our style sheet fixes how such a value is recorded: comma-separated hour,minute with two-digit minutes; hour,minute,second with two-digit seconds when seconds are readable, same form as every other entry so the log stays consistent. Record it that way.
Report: 8,19,13
